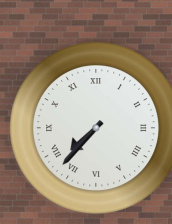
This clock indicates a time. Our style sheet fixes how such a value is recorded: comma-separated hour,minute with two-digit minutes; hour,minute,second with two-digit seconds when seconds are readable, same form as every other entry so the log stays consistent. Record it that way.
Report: 7,37
